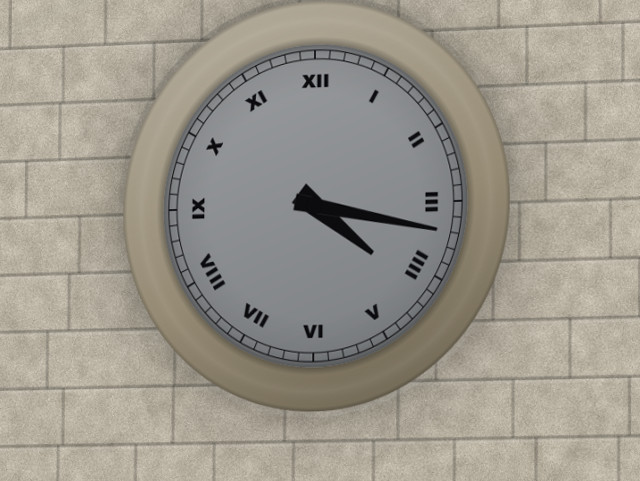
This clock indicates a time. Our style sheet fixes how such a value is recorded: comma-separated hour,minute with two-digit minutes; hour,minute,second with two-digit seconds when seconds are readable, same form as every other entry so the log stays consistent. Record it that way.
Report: 4,17
